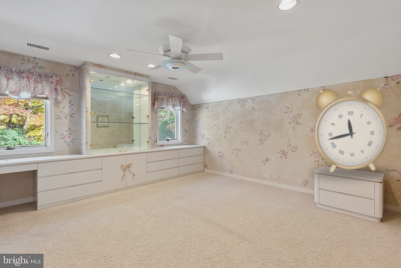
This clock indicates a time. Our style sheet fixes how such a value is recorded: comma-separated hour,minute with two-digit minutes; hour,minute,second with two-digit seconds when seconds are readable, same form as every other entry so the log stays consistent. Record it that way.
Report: 11,43
